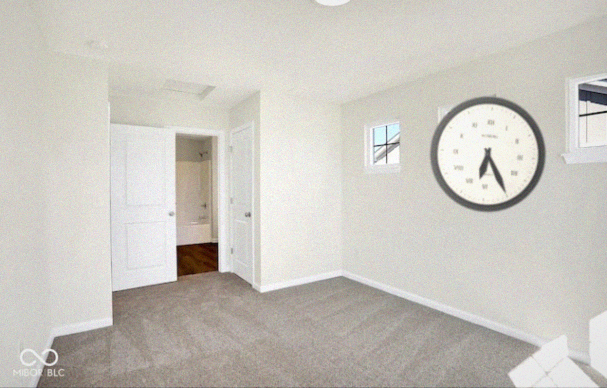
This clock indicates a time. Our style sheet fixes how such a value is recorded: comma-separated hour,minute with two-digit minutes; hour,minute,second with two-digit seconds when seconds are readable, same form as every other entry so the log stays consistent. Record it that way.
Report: 6,25
